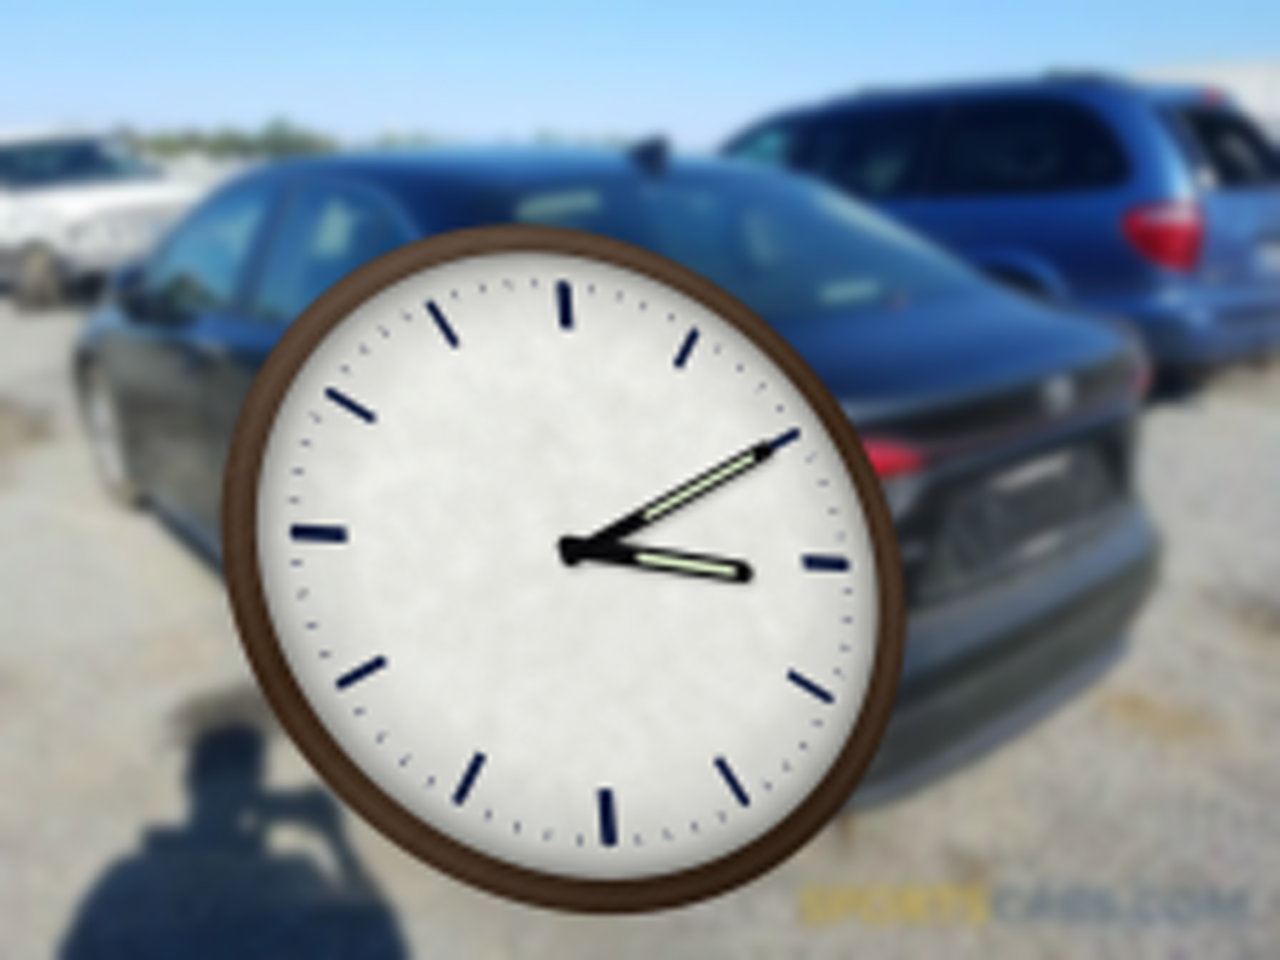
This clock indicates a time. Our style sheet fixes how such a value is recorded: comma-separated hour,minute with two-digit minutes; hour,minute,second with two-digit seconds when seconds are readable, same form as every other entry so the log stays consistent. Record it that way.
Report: 3,10
